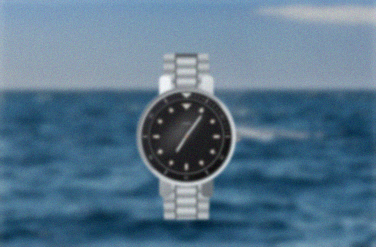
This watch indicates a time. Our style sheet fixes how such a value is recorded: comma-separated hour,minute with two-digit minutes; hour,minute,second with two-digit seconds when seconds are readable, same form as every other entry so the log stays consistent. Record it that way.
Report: 7,06
